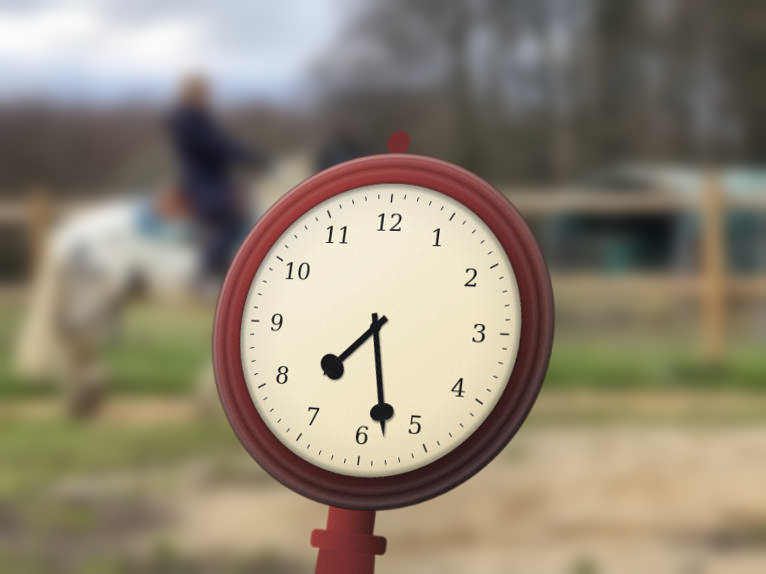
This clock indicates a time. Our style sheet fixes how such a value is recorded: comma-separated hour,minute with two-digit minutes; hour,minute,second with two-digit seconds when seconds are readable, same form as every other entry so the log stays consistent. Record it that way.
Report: 7,28
